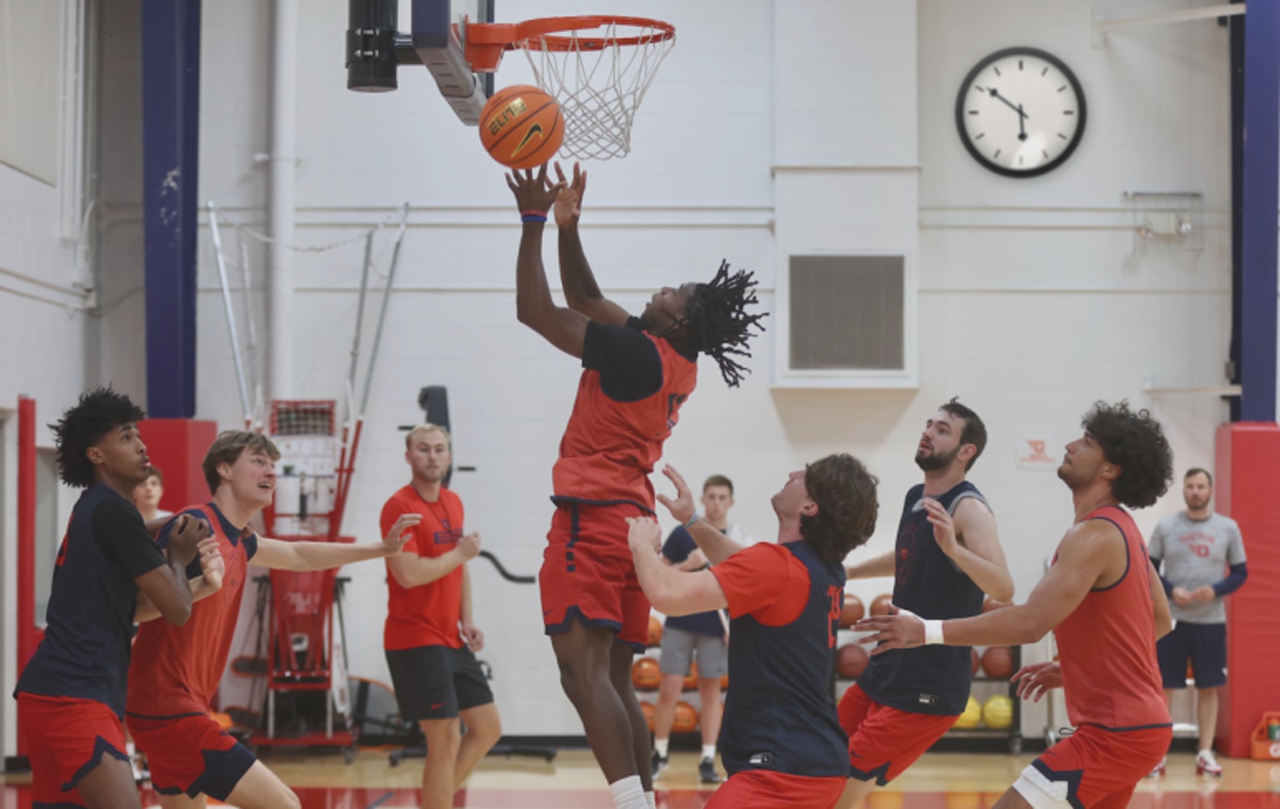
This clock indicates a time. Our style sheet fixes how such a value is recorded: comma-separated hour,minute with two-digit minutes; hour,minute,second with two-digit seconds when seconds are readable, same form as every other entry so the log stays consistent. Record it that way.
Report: 5,51
